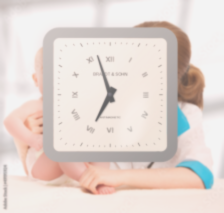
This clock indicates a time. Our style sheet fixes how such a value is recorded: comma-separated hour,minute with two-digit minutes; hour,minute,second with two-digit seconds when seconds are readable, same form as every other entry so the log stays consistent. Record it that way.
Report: 6,57
